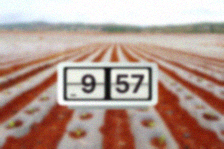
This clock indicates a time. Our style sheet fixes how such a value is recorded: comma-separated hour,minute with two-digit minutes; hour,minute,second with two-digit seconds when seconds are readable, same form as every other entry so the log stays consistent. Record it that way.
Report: 9,57
